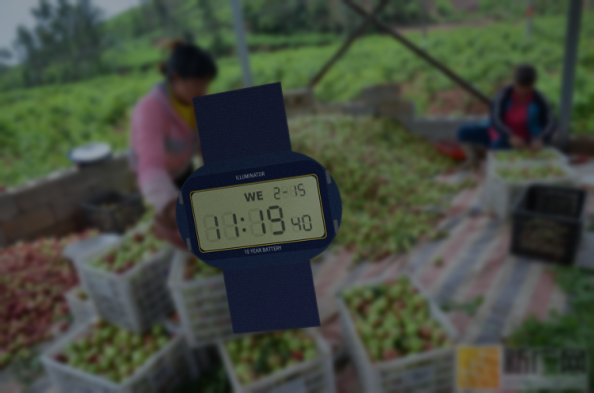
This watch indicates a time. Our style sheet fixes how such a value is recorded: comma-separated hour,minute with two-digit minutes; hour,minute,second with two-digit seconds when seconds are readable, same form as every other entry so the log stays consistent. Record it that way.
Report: 11,19,40
